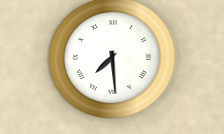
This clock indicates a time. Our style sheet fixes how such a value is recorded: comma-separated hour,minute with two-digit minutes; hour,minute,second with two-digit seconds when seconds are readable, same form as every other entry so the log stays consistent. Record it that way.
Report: 7,29
